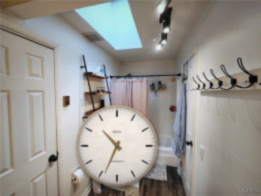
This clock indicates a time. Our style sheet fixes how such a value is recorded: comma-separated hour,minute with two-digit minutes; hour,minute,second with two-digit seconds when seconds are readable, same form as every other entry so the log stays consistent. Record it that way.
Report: 10,34
